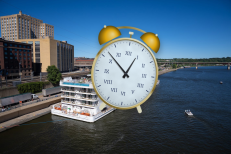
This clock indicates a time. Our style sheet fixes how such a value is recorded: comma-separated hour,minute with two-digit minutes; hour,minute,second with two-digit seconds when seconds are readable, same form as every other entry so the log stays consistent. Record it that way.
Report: 12,52
